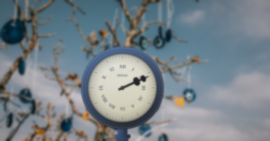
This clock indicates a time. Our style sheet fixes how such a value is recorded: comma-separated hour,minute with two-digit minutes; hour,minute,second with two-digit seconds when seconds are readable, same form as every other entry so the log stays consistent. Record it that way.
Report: 2,11
